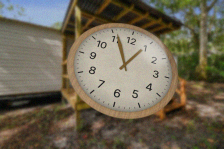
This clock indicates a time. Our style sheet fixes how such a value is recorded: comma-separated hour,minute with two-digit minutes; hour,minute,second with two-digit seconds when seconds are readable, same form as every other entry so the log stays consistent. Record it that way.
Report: 12,56
